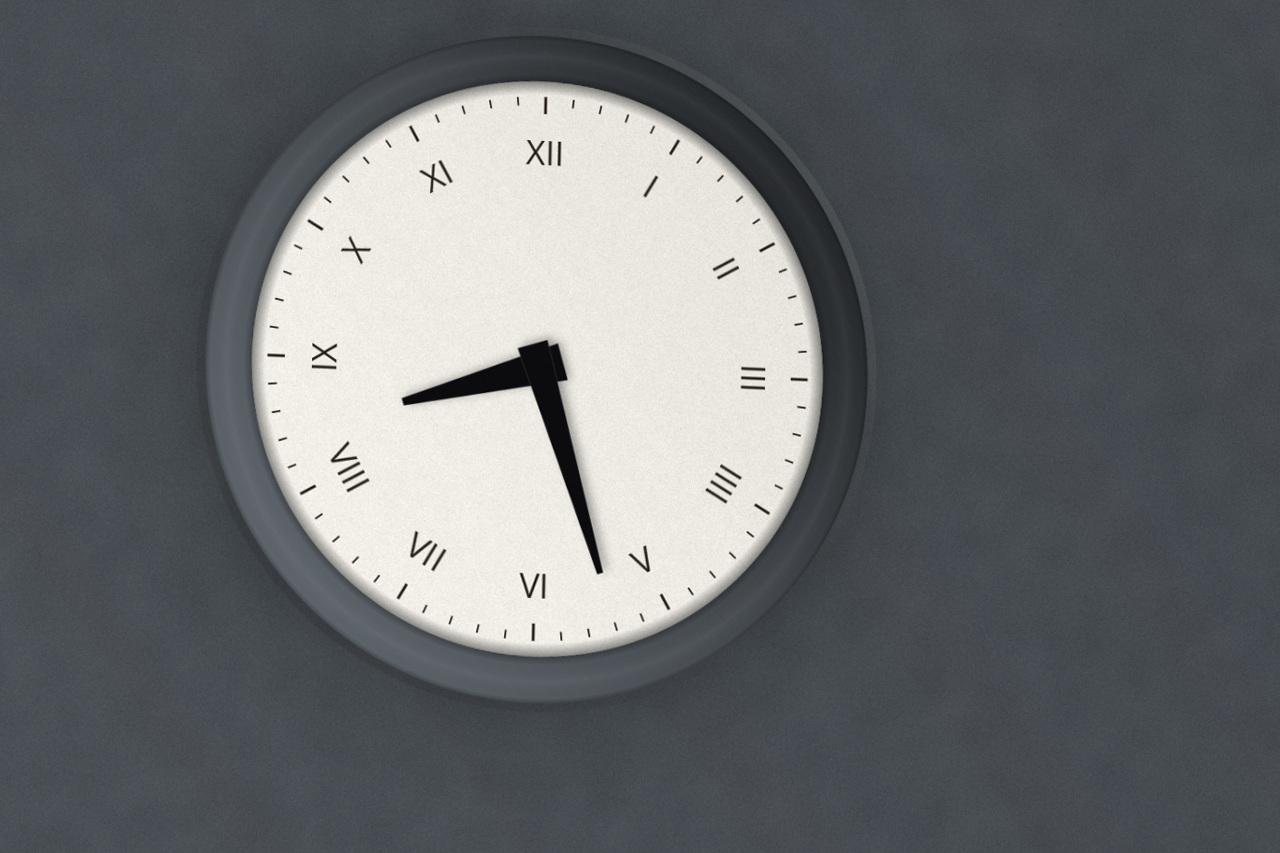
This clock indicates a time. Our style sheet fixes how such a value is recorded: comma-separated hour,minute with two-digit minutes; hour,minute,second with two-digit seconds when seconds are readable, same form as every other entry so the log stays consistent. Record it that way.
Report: 8,27
